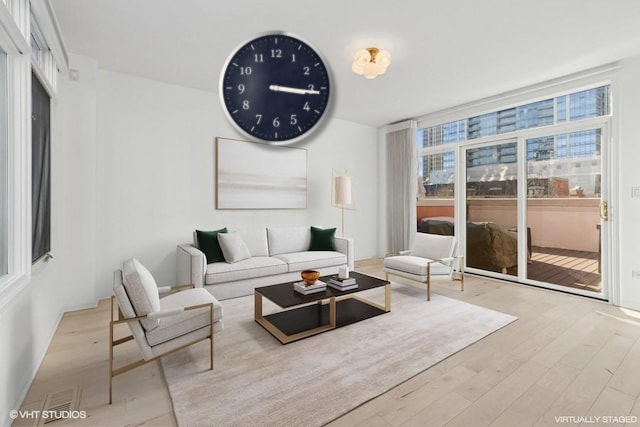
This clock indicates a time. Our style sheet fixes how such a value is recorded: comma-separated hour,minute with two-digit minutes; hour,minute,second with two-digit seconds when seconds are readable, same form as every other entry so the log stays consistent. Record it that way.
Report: 3,16
